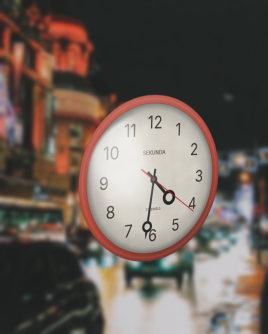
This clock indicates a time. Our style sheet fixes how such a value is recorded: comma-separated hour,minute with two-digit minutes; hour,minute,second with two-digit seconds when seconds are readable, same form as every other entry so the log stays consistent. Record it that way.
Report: 4,31,21
